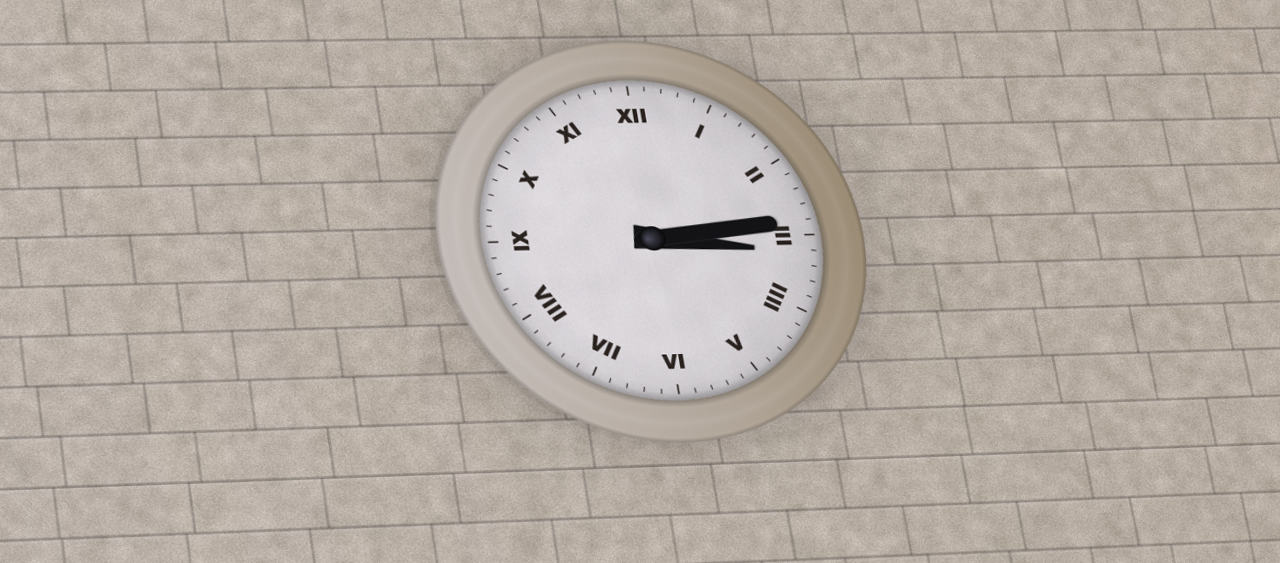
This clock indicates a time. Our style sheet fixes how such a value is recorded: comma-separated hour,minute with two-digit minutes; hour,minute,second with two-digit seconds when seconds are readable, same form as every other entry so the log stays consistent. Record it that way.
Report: 3,14
